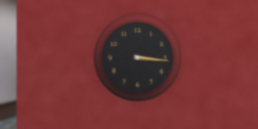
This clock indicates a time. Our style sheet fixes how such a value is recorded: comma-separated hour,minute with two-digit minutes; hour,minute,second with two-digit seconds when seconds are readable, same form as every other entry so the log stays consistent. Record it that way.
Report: 3,16
